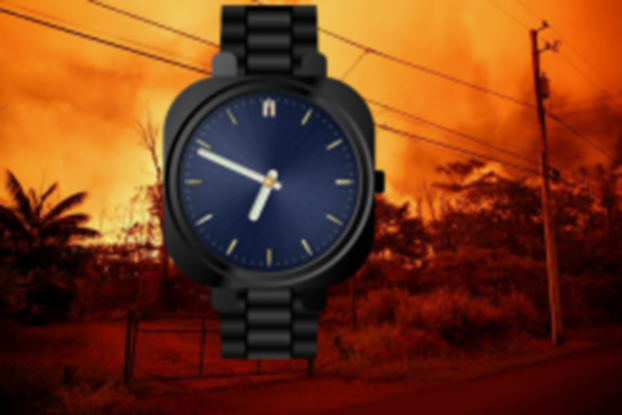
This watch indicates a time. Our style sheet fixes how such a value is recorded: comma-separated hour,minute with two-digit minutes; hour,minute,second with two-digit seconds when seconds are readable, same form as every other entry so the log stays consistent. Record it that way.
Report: 6,49
